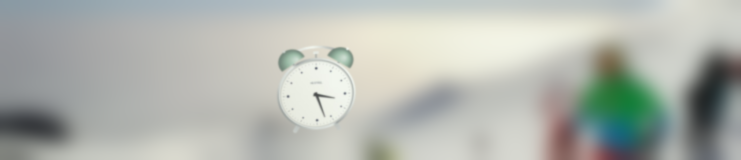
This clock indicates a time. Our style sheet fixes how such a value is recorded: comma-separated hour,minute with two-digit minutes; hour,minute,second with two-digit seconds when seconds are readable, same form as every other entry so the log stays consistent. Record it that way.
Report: 3,27
